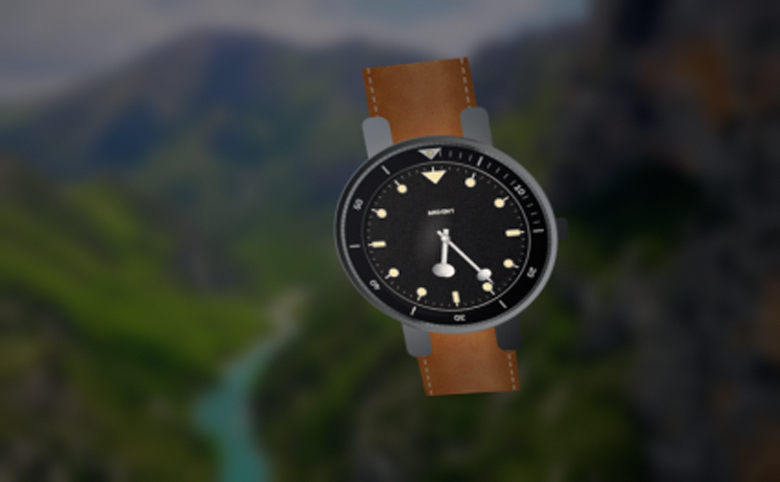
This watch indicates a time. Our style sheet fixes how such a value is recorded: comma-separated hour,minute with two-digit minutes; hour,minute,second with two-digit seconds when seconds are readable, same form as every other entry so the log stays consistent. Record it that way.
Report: 6,24
